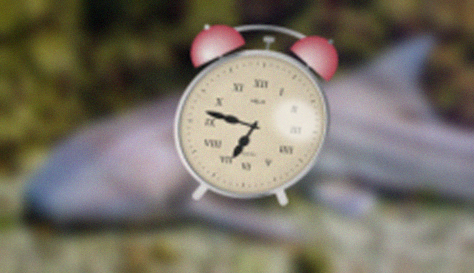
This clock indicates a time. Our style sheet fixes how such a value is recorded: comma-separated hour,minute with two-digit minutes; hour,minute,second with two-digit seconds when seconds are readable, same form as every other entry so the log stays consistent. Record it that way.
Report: 6,47
